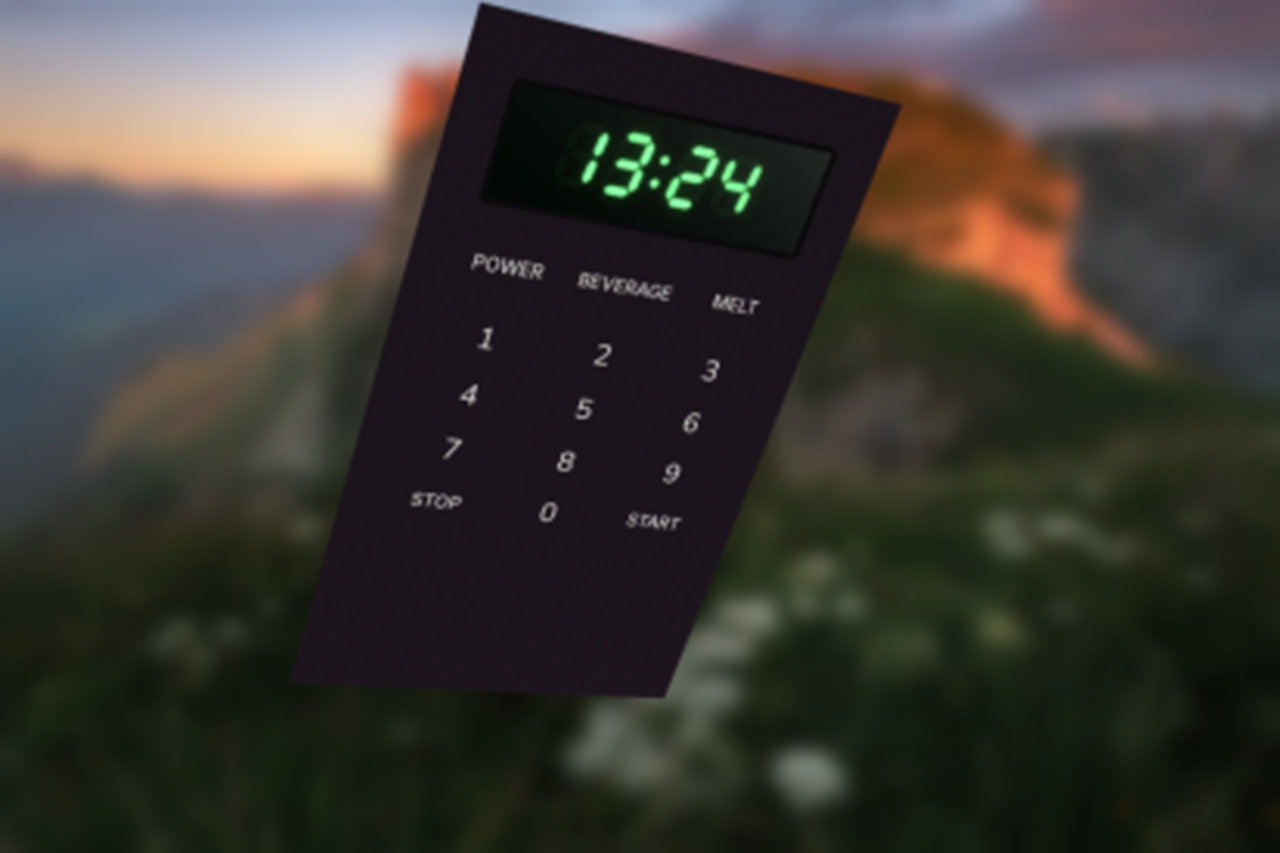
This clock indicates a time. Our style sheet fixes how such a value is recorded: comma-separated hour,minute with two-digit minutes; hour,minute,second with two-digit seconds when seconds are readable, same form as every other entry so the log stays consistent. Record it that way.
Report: 13,24
